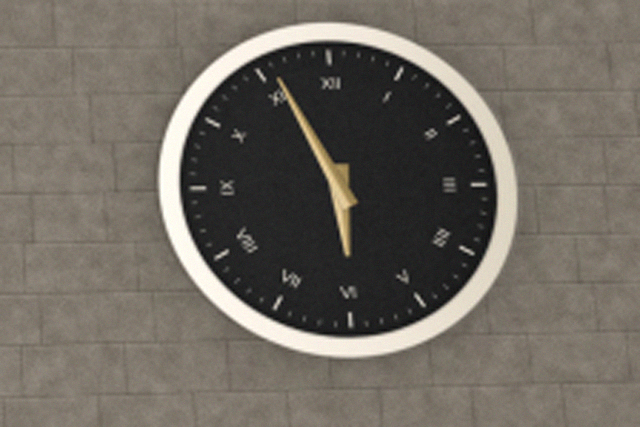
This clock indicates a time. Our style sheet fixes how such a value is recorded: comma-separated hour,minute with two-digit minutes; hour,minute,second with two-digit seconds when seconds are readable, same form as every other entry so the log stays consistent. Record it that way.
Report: 5,56
